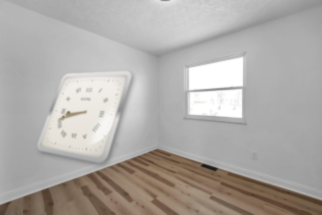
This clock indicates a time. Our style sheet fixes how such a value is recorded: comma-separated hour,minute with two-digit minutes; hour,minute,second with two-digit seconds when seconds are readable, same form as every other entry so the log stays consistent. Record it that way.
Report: 8,42
